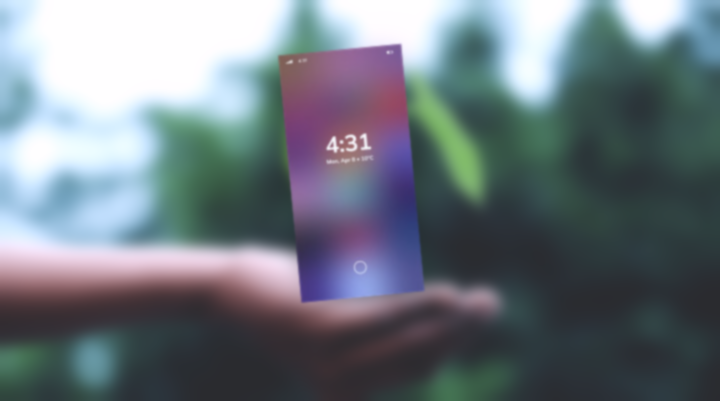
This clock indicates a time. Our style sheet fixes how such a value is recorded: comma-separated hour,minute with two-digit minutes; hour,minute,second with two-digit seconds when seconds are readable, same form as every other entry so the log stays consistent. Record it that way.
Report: 4,31
